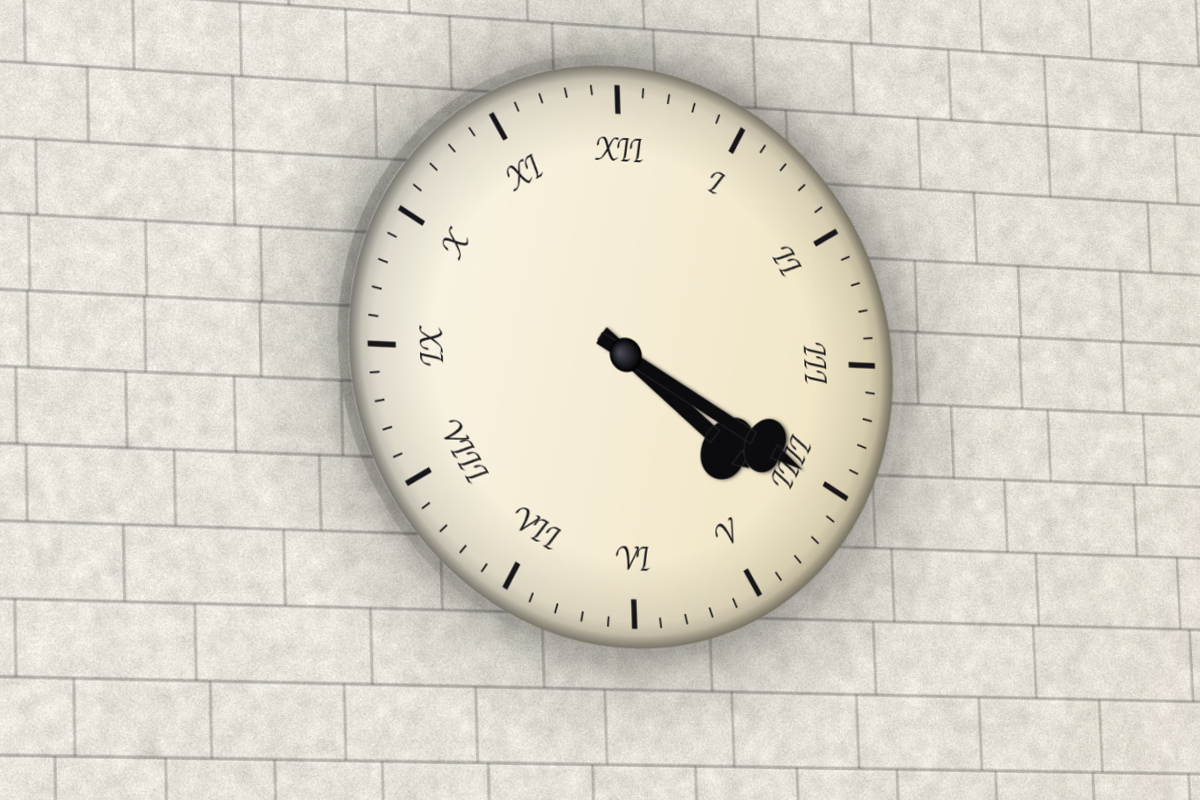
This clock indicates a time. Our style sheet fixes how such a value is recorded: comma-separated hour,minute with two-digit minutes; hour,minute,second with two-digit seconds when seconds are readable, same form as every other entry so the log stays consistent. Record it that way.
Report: 4,20
